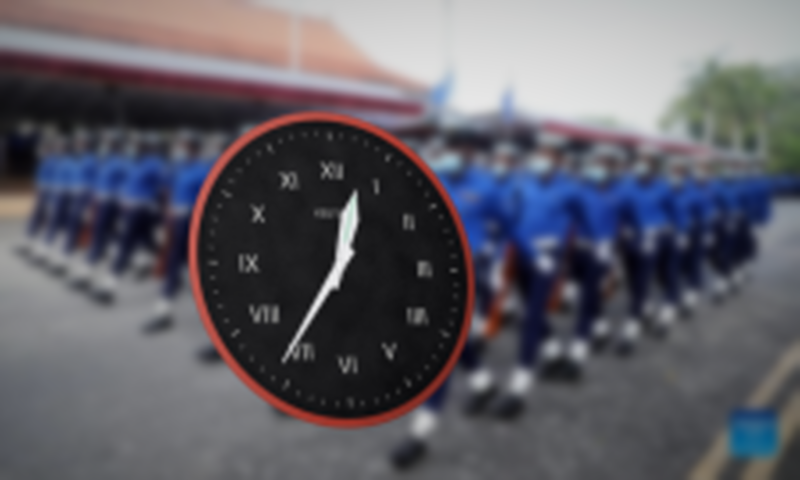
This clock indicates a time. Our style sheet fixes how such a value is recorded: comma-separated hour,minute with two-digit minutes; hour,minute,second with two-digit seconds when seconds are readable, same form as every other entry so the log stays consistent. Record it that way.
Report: 12,36
